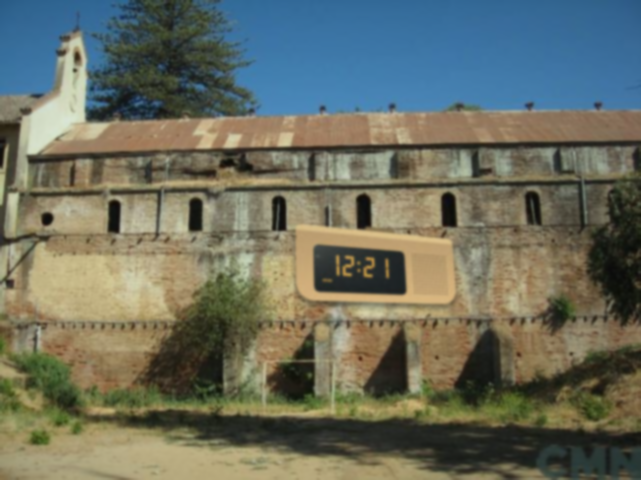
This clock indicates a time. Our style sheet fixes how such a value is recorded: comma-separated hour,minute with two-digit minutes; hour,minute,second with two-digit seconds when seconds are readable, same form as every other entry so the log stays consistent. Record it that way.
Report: 12,21
